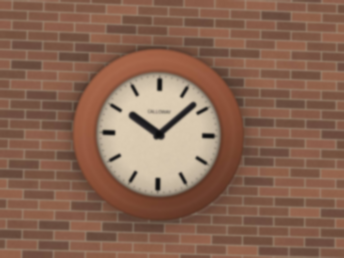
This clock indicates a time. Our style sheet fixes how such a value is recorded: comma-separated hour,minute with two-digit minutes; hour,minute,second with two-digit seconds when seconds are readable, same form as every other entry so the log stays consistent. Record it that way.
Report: 10,08
